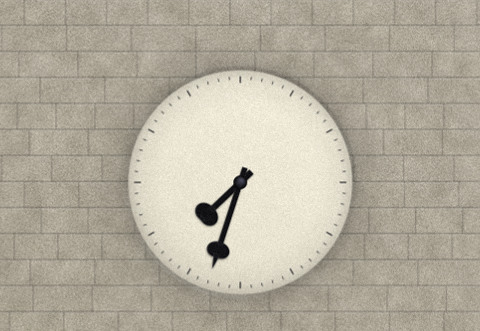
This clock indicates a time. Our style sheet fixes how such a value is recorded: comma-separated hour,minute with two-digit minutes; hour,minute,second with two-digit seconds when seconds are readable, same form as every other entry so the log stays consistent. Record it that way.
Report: 7,33
